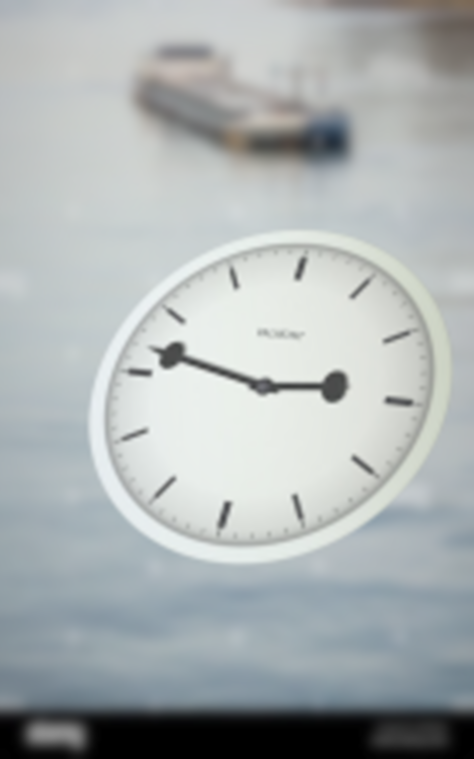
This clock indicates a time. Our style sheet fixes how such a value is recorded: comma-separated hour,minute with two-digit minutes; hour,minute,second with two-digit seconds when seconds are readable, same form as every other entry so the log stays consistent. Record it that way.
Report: 2,47
